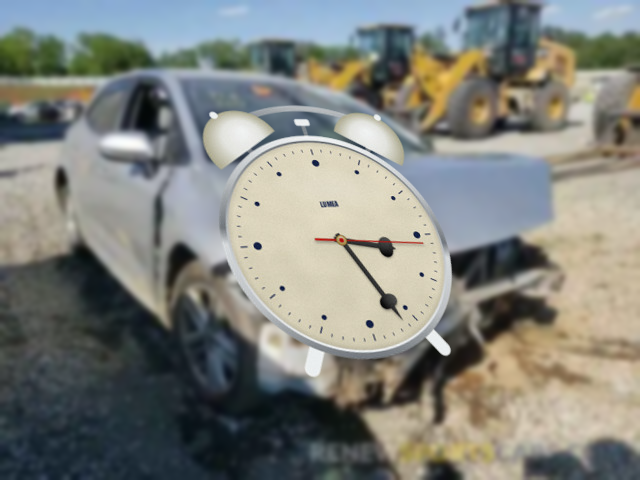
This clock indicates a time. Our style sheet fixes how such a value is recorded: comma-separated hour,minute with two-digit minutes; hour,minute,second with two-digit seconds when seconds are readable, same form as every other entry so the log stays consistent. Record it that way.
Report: 3,26,16
